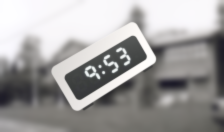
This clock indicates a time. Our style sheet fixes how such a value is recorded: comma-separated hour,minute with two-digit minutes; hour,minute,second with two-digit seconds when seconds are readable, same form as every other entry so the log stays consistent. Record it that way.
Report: 9,53
